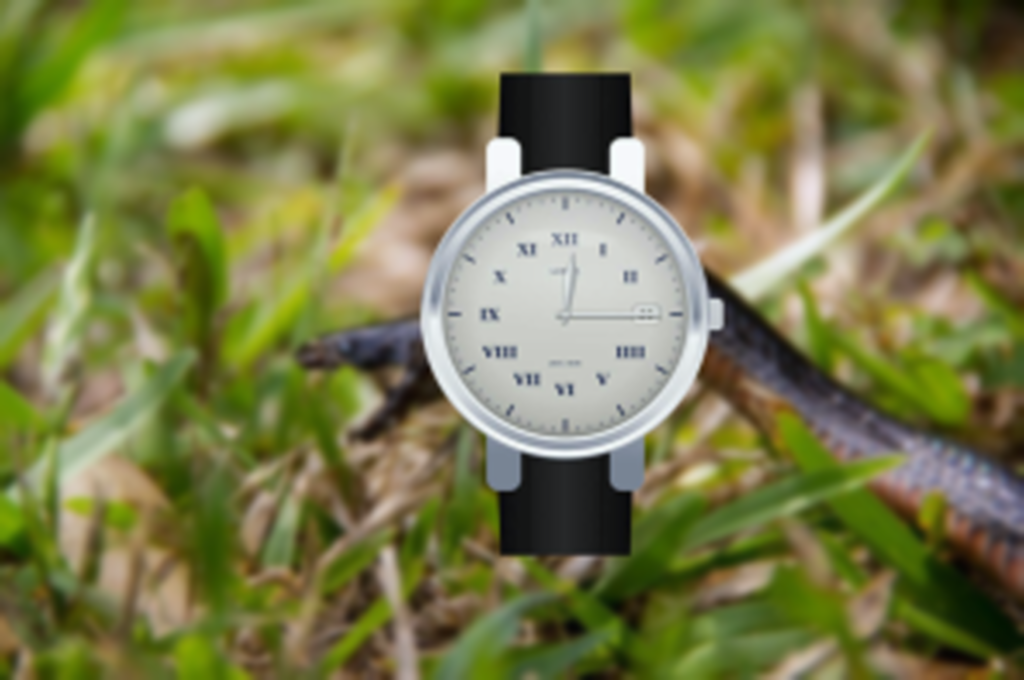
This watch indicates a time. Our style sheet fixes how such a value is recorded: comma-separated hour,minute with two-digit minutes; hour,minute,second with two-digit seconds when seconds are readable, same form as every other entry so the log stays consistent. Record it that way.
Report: 12,15
